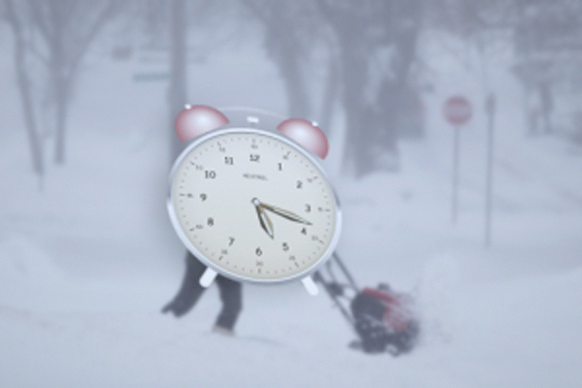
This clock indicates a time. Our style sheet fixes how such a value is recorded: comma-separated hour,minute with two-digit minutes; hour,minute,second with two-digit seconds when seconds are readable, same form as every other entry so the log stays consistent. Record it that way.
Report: 5,18
